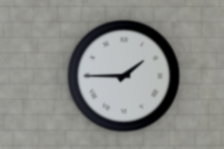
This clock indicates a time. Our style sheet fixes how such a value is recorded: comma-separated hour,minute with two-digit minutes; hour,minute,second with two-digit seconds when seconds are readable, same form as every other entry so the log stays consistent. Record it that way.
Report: 1,45
